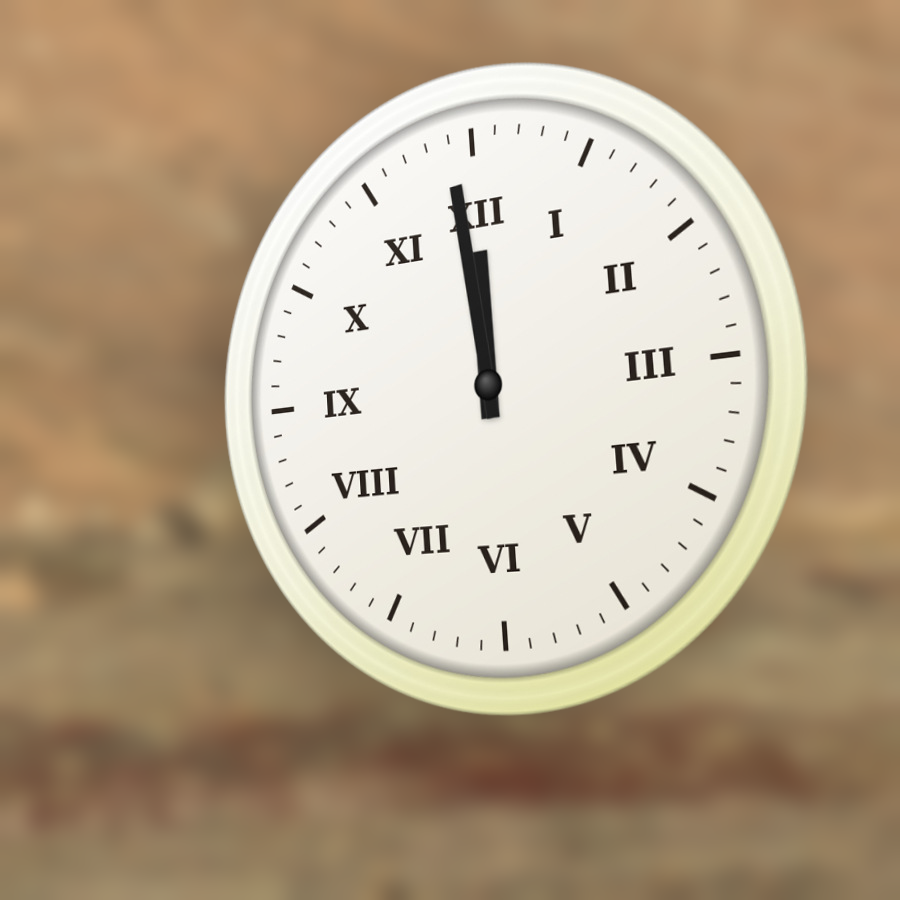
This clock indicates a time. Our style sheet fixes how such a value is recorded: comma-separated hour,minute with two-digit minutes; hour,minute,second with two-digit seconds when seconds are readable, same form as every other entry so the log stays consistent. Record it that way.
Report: 11,59
